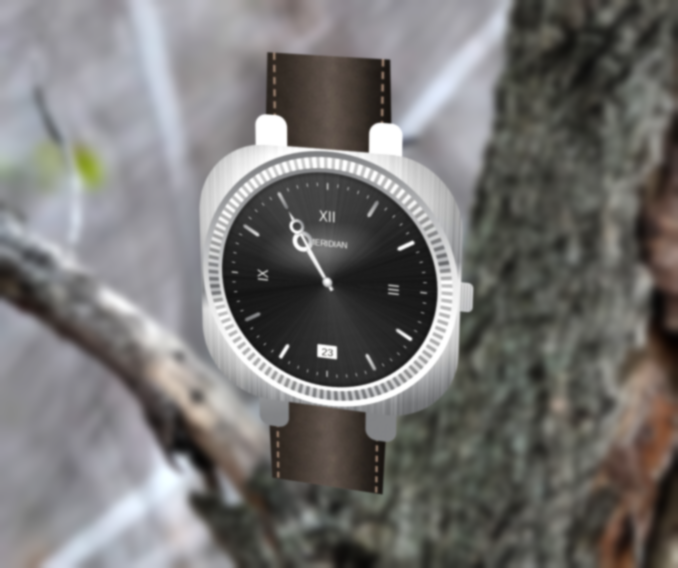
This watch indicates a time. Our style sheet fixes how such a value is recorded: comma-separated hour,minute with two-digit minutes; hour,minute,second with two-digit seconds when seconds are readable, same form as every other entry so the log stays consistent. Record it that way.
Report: 10,55
